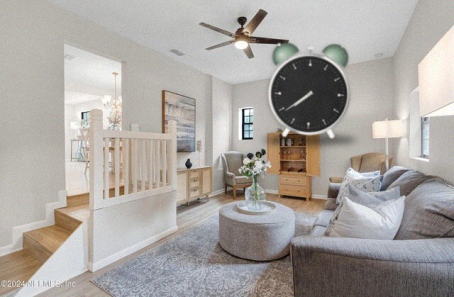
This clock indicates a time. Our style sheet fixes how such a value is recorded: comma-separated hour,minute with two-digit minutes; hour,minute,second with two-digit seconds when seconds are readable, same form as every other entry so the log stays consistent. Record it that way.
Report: 7,39
